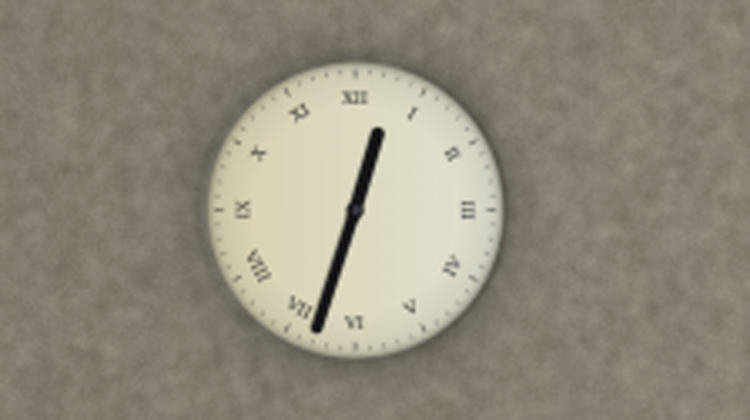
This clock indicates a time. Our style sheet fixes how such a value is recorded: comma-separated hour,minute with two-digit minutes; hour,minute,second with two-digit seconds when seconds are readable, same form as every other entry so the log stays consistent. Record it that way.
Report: 12,33
